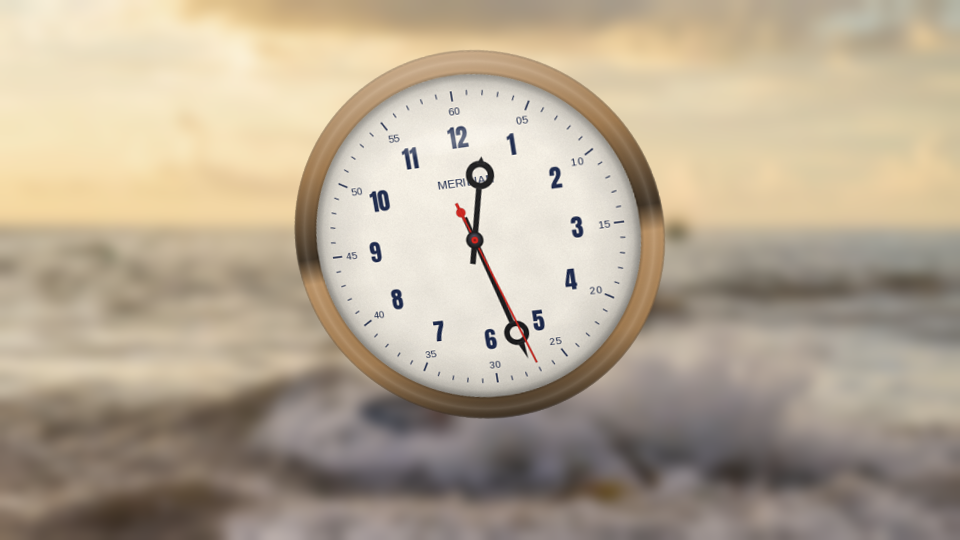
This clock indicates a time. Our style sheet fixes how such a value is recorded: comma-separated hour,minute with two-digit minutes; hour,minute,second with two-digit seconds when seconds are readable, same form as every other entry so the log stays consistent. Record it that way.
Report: 12,27,27
